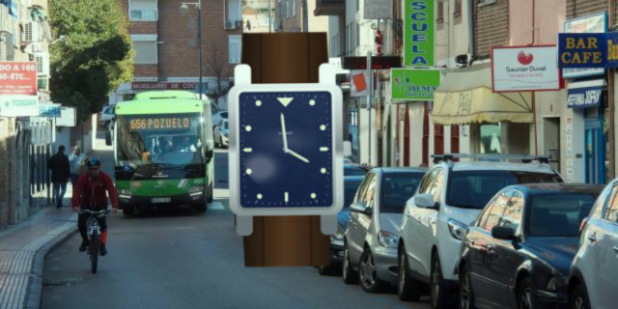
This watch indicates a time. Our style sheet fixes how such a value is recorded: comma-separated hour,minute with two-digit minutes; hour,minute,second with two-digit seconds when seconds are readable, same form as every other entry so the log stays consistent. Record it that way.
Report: 3,59
